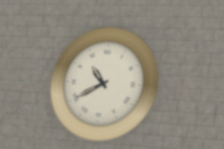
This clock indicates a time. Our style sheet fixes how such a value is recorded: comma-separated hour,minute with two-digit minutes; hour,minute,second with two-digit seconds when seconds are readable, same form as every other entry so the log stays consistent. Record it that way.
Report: 10,40
